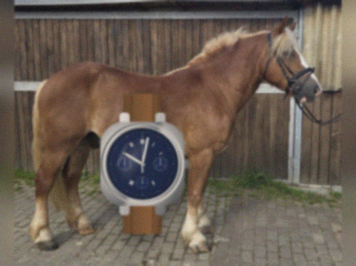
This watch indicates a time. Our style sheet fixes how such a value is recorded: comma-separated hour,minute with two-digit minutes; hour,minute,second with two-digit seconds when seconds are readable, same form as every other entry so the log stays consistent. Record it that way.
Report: 10,02
